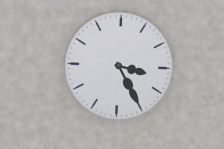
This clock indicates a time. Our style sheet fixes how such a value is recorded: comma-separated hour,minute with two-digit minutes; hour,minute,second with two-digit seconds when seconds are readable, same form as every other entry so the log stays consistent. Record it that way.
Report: 3,25
